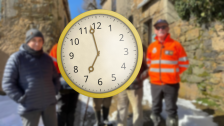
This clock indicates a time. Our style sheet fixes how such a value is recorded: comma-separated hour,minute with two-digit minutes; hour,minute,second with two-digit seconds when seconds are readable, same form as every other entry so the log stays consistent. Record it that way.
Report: 6,58
